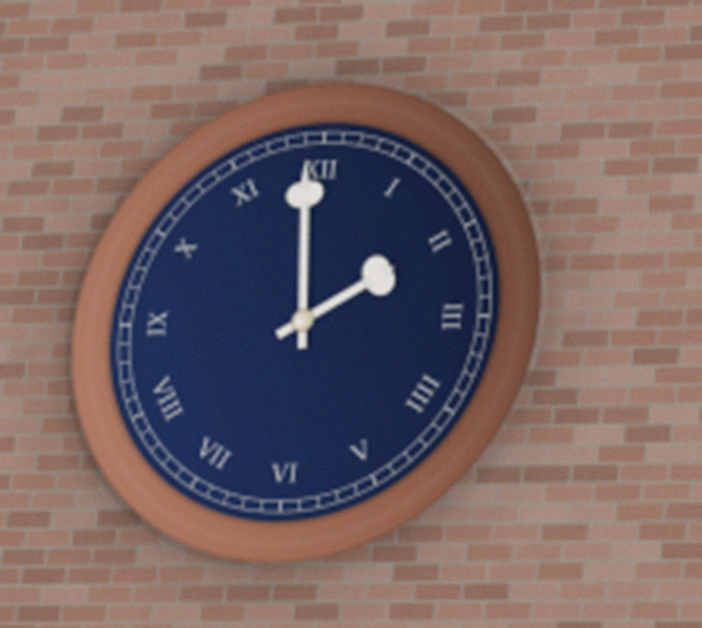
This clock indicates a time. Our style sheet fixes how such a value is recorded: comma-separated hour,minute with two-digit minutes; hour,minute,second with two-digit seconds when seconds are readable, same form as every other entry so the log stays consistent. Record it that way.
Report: 1,59
